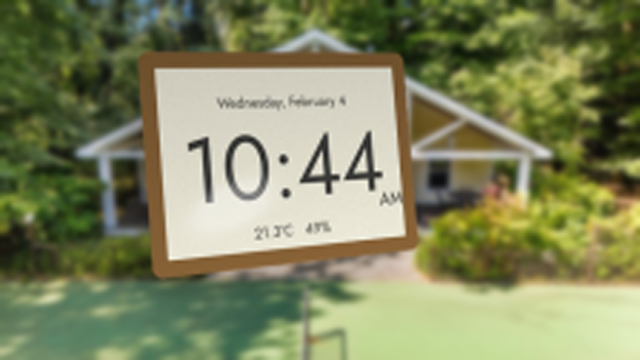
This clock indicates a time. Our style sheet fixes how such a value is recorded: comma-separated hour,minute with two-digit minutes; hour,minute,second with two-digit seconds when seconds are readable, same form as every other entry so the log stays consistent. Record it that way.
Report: 10,44
